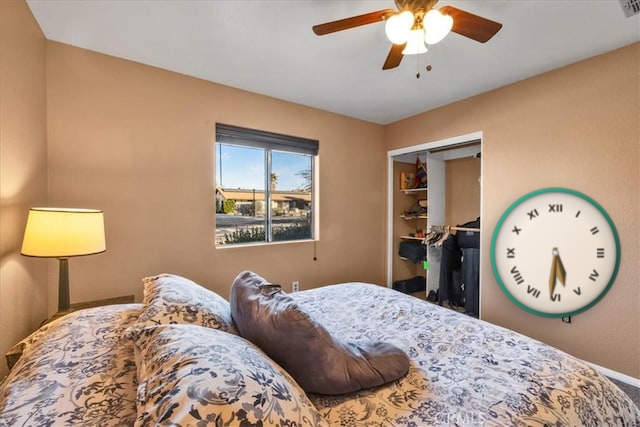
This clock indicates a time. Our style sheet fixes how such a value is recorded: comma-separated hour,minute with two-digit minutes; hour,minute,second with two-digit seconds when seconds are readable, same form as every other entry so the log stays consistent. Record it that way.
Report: 5,31
